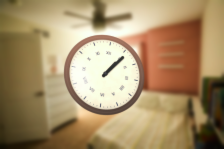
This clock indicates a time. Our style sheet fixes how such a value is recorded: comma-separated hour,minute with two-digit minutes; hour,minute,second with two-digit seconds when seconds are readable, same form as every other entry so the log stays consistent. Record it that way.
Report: 1,06
